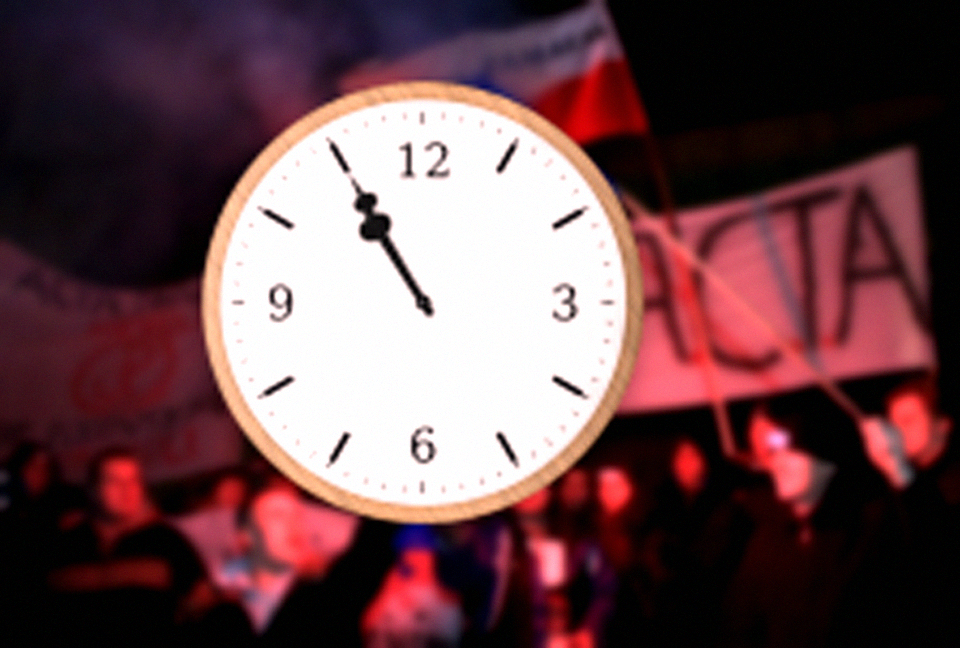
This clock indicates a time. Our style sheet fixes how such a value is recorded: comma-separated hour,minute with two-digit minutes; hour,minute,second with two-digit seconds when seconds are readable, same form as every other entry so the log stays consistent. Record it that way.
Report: 10,55
